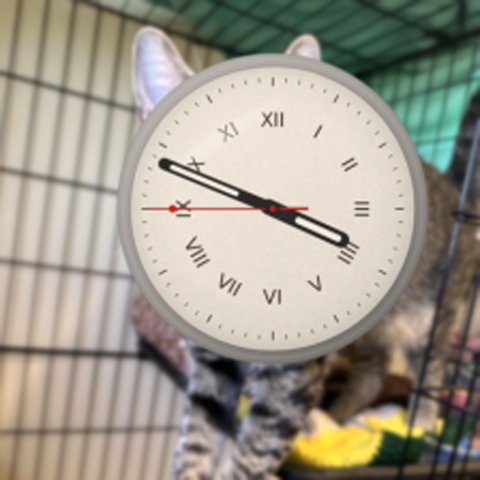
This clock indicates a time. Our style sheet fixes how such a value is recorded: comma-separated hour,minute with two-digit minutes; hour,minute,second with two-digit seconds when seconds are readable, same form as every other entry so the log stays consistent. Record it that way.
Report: 3,48,45
